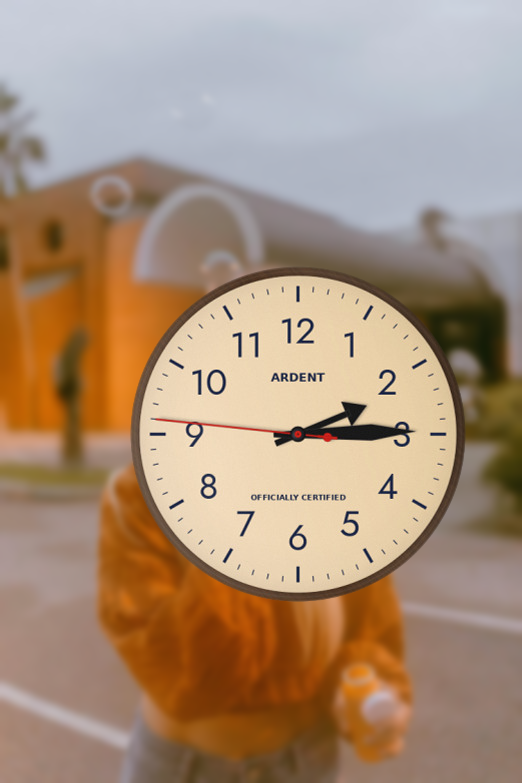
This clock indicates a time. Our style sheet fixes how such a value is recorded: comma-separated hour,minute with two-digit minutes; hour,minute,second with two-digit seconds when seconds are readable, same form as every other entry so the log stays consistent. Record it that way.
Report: 2,14,46
